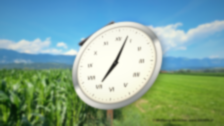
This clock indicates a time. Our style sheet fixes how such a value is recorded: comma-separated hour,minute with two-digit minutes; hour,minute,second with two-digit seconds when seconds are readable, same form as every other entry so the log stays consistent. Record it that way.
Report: 7,03
